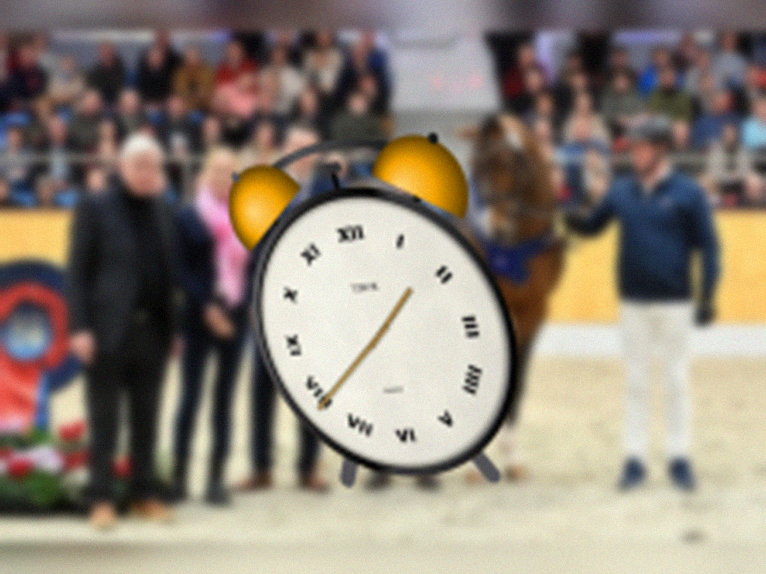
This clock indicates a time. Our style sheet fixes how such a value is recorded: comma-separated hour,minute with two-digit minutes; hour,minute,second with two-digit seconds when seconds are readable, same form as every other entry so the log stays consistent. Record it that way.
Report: 1,39
